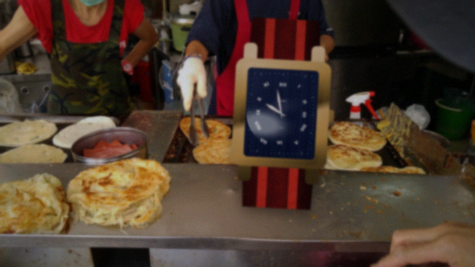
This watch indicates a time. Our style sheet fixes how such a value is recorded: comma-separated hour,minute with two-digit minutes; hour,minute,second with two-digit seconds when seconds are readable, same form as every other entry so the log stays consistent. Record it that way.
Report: 9,58
